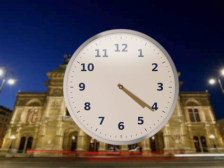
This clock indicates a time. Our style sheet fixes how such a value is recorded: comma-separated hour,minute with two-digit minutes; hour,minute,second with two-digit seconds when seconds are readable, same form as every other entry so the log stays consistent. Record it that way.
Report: 4,21
